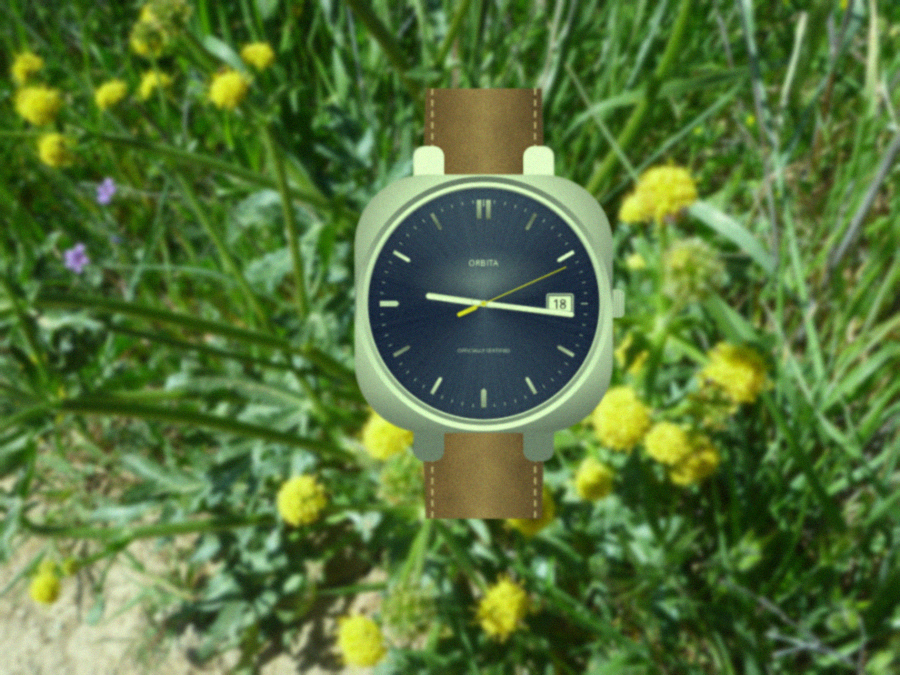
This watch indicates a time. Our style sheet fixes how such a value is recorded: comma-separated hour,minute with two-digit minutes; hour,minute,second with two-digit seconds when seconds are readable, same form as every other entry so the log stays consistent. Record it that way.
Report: 9,16,11
